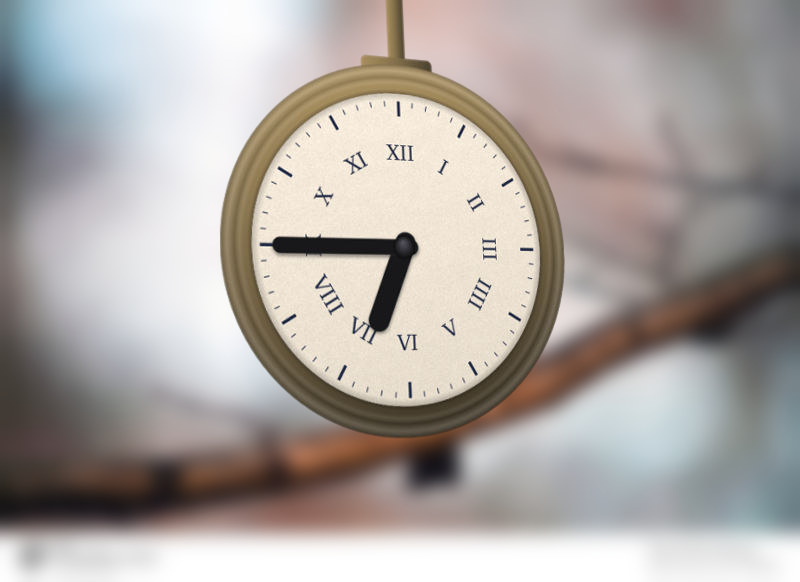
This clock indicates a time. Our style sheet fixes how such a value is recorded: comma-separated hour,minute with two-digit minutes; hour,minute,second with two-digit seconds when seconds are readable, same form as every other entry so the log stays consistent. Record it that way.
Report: 6,45
